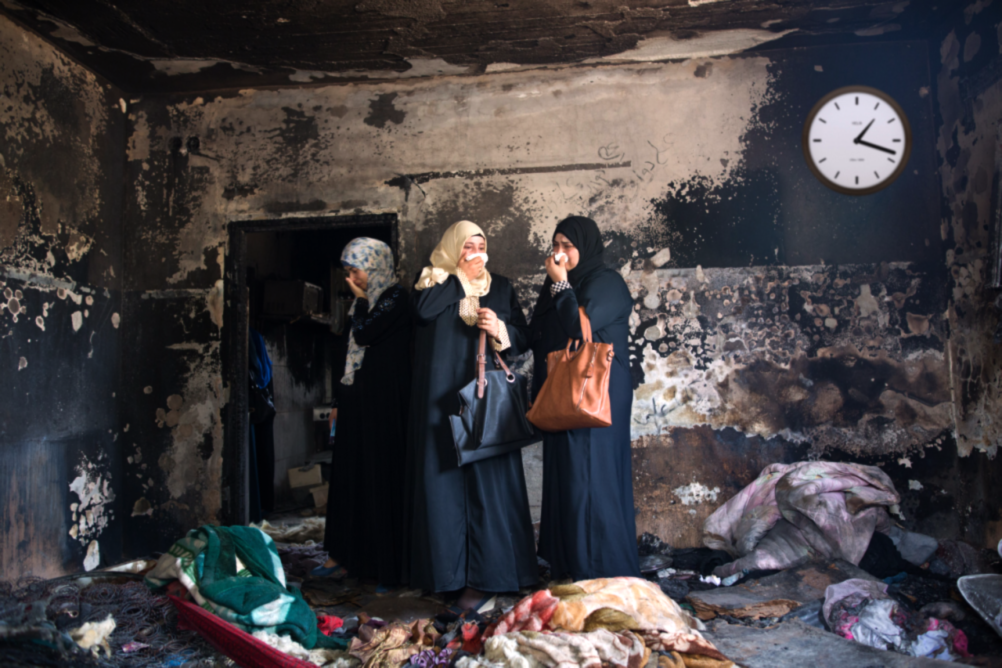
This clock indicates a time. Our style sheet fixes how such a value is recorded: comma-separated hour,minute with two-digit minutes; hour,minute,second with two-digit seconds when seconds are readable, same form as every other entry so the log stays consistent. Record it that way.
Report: 1,18
